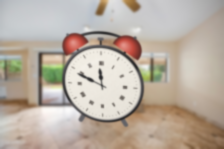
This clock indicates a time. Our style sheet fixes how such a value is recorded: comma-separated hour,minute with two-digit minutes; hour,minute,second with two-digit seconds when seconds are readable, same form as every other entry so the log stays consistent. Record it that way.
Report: 11,49
